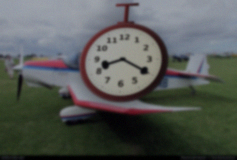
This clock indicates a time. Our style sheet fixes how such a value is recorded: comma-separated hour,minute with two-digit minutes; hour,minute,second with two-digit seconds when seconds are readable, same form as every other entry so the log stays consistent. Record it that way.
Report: 8,20
